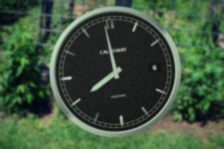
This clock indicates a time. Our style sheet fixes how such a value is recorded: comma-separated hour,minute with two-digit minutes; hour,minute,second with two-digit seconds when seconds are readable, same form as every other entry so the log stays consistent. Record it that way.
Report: 7,59
